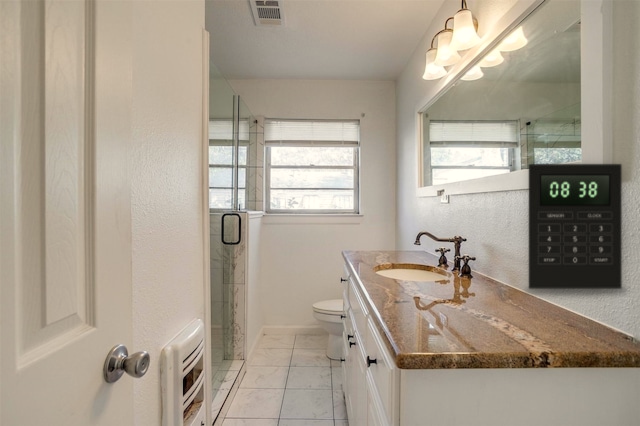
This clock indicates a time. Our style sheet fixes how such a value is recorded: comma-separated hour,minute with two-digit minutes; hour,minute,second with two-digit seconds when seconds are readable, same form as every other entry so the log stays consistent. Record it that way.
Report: 8,38
